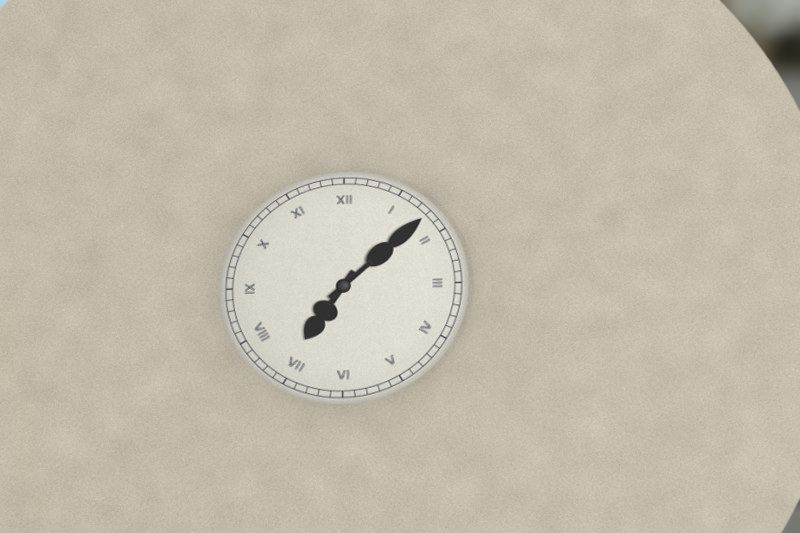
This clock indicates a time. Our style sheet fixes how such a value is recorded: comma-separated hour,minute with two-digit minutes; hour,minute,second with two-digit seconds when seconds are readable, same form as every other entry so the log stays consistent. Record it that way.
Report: 7,08
